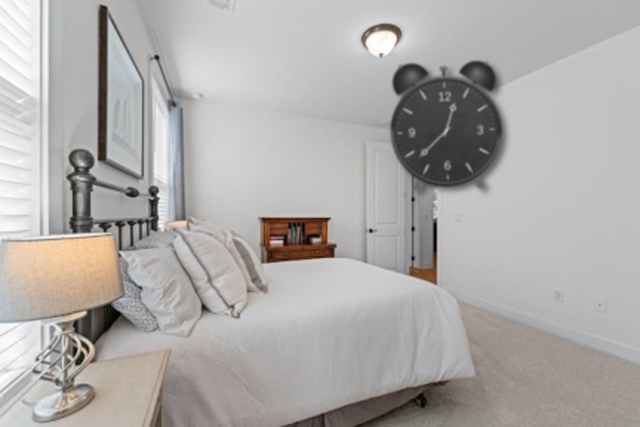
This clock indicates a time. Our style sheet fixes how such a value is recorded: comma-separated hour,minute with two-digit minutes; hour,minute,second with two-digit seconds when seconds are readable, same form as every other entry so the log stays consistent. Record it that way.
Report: 12,38
